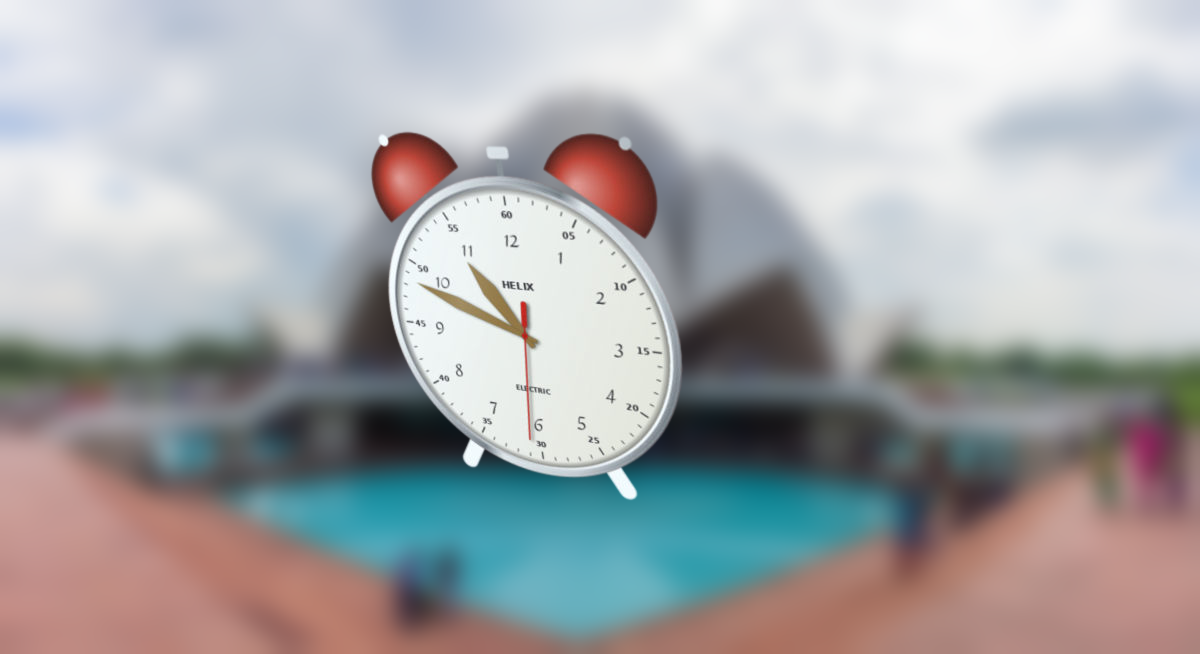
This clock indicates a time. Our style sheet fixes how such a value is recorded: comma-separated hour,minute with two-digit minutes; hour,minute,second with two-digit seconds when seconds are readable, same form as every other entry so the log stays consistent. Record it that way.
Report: 10,48,31
